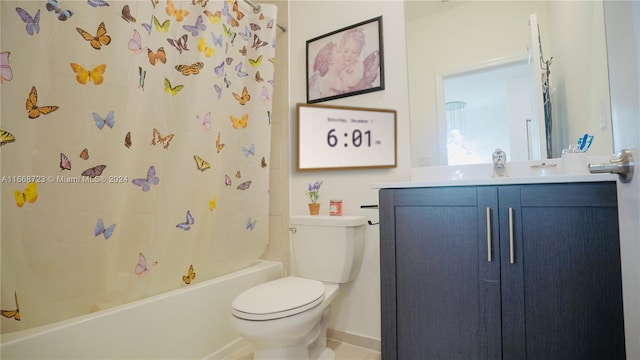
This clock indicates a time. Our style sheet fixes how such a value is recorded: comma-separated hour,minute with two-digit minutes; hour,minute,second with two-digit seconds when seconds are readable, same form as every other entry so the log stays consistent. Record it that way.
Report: 6,01
